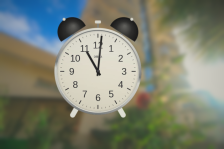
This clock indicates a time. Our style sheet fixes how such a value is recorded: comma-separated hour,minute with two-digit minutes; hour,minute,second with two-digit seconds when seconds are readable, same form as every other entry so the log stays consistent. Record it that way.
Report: 11,01
